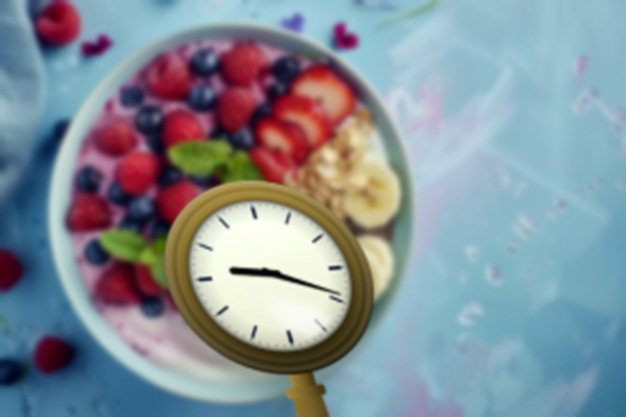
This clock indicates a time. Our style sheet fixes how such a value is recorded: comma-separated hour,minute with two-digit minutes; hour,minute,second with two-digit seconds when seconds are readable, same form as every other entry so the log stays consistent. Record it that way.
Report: 9,19
